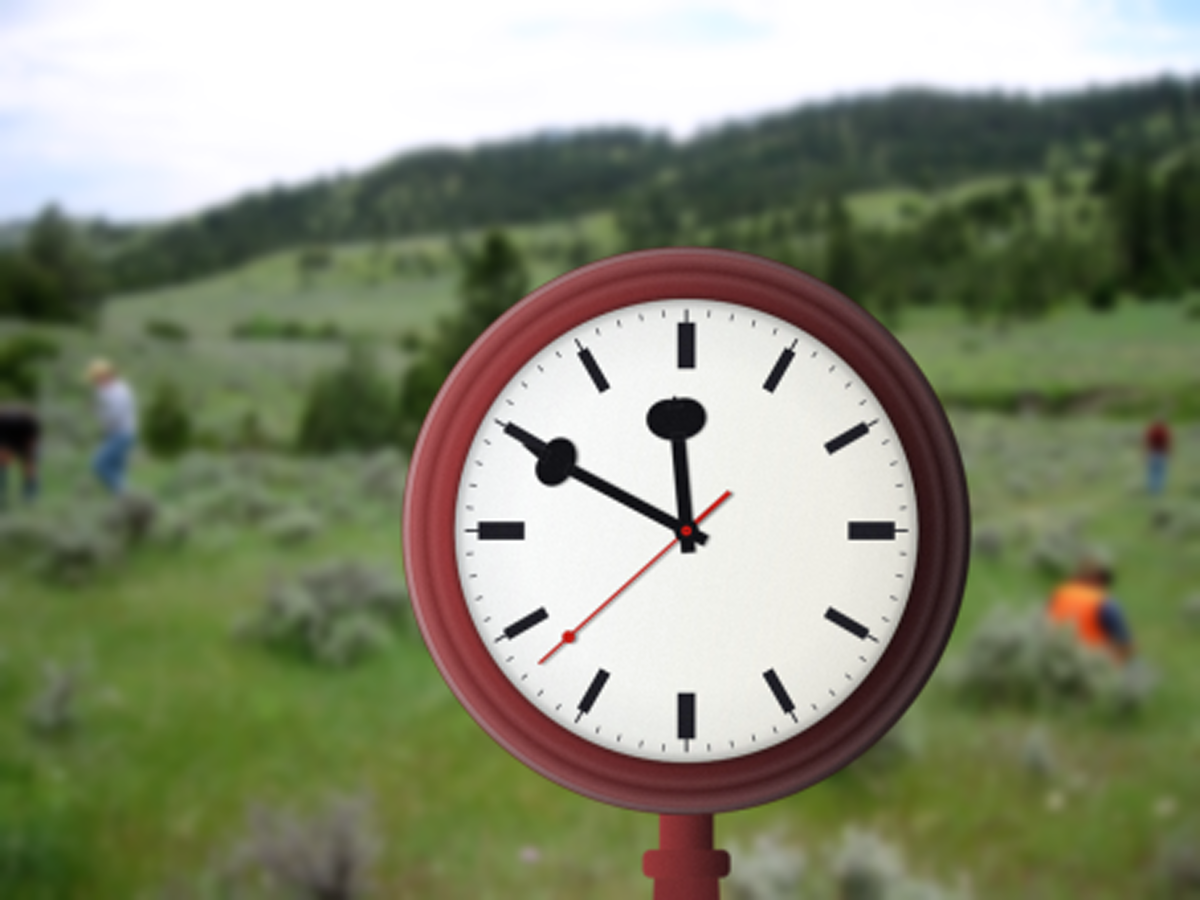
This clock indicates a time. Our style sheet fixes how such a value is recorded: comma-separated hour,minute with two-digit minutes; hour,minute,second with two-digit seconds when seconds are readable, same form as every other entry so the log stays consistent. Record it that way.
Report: 11,49,38
